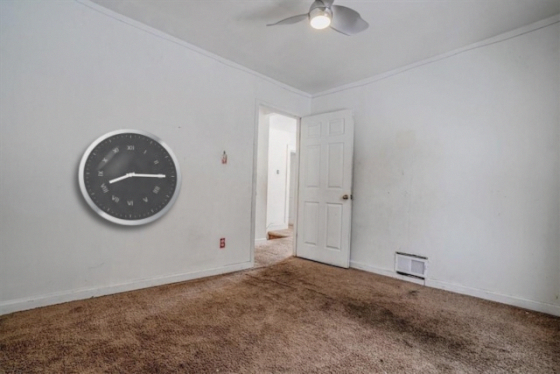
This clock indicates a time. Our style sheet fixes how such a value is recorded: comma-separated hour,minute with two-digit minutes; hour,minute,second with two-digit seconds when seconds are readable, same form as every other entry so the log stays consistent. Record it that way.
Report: 8,15
